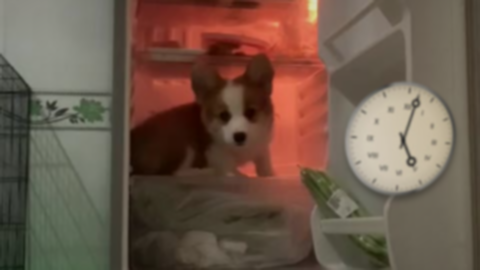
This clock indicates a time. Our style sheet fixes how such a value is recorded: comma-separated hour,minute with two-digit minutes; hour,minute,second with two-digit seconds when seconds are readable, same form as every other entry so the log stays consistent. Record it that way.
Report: 5,02
